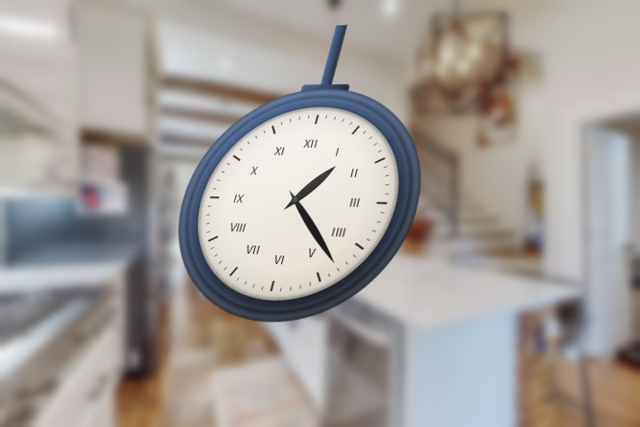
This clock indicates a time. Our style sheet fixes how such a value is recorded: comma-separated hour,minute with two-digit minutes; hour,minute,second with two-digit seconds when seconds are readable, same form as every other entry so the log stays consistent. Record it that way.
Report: 1,23
